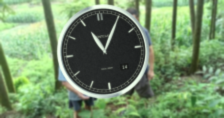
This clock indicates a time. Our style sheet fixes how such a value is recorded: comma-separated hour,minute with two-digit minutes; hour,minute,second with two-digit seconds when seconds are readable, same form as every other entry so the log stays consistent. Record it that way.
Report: 11,05
